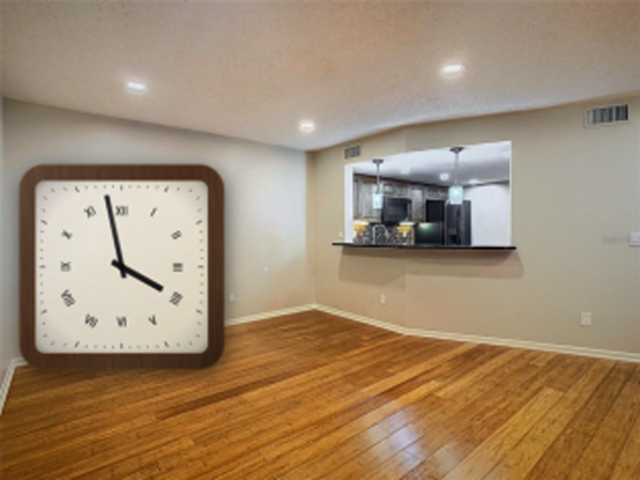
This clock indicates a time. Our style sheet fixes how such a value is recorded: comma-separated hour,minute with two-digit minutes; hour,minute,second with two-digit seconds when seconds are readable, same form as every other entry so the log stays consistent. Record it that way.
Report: 3,58
